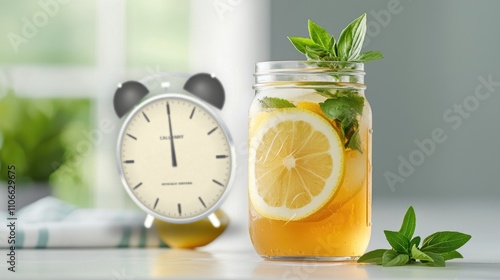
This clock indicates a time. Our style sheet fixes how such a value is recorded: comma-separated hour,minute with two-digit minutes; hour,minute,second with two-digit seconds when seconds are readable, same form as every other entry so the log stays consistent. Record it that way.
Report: 12,00
